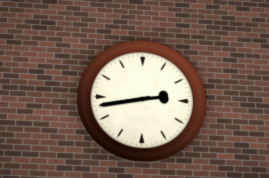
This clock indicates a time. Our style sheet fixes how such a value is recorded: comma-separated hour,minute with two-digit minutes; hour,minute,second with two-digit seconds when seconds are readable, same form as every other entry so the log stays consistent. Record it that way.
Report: 2,43
